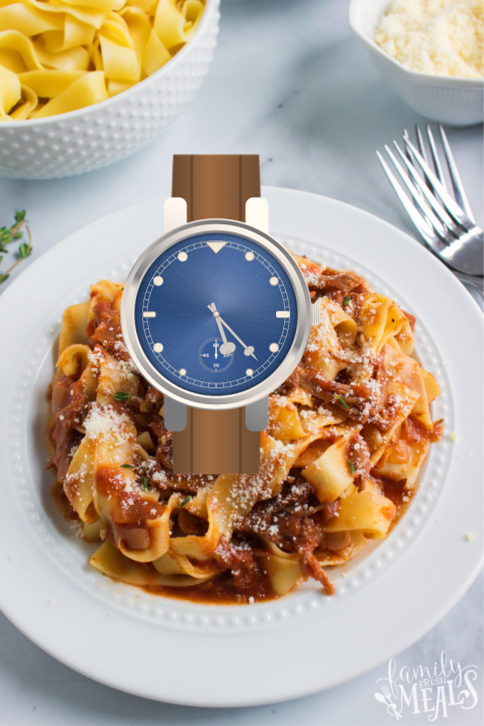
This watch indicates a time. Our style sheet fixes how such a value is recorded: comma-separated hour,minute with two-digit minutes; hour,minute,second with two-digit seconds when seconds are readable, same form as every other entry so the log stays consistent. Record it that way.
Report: 5,23
